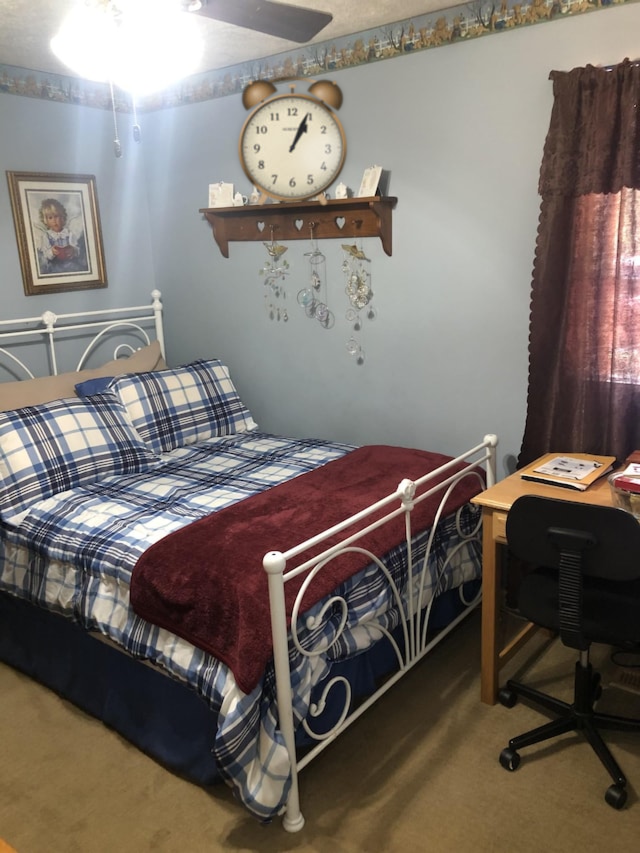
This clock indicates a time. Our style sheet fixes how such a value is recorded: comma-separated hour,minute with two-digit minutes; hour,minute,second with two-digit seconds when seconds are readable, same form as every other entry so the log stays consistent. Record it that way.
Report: 1,04
